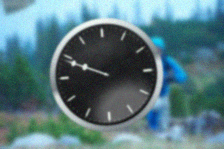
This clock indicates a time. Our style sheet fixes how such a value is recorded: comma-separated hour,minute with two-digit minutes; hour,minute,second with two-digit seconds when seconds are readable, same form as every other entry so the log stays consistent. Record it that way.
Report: 9,49
